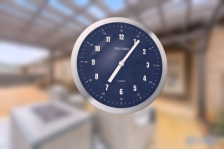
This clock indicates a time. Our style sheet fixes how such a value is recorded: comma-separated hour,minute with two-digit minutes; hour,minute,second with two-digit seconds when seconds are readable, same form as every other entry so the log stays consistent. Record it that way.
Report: 7,06
